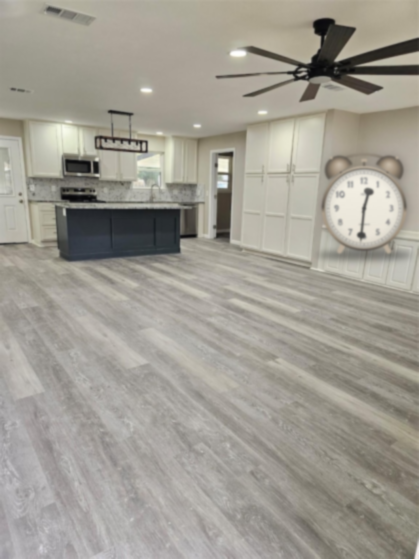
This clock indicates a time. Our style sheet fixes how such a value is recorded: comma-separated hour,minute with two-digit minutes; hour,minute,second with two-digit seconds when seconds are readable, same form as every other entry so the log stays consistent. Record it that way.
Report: 12,31
